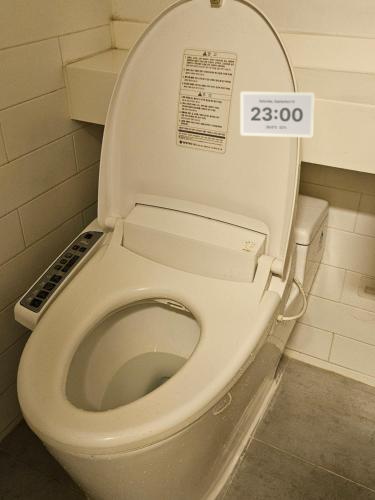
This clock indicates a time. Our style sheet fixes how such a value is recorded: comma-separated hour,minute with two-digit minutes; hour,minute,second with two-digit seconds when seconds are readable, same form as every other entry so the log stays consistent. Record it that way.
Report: 23,00
